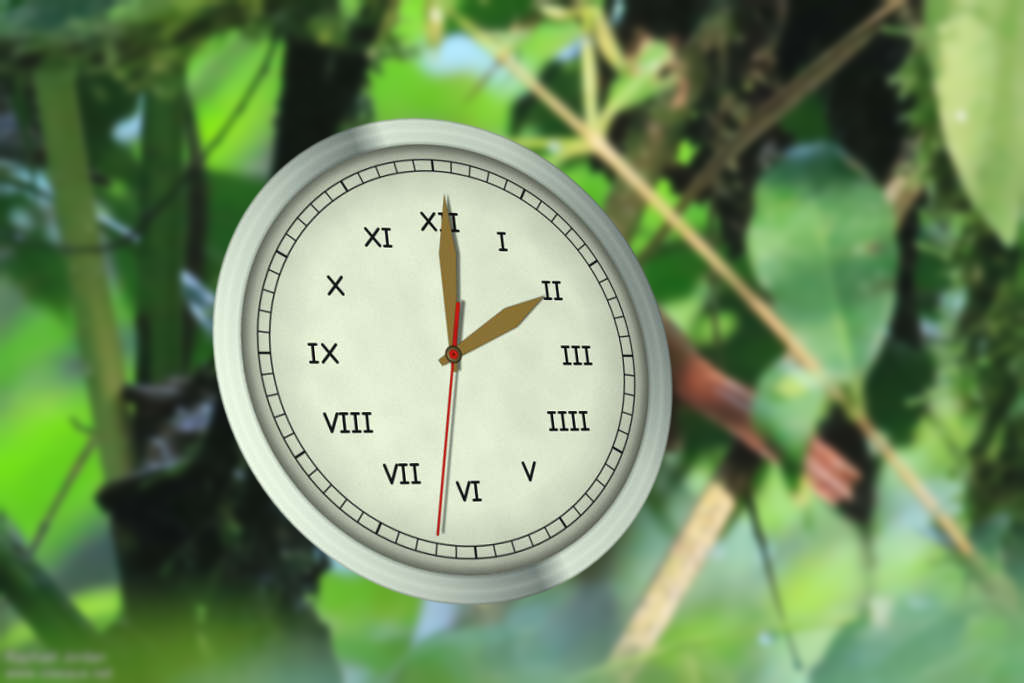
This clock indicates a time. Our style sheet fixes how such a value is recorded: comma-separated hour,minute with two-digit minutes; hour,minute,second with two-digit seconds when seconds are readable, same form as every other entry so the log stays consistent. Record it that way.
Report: 2,00,32
